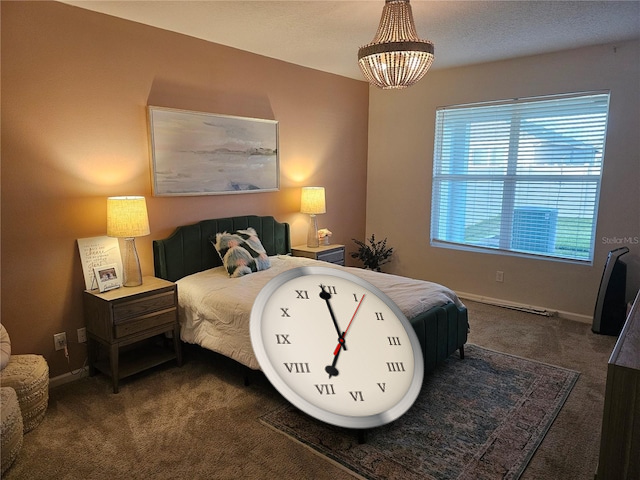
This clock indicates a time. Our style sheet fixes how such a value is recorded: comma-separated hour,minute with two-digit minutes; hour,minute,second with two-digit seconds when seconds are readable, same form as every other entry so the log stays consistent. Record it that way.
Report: 6,59,06
